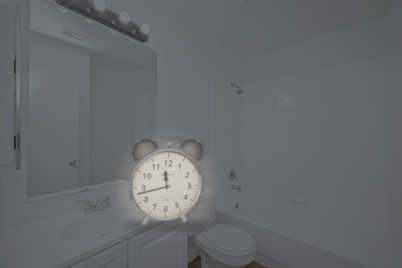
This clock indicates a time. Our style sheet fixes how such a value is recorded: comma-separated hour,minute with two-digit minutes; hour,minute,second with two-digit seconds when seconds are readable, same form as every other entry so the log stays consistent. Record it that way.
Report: 11,43
